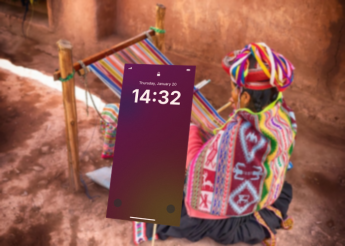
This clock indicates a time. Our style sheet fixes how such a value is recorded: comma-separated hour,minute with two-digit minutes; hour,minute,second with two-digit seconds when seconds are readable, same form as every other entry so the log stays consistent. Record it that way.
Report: 14,32
